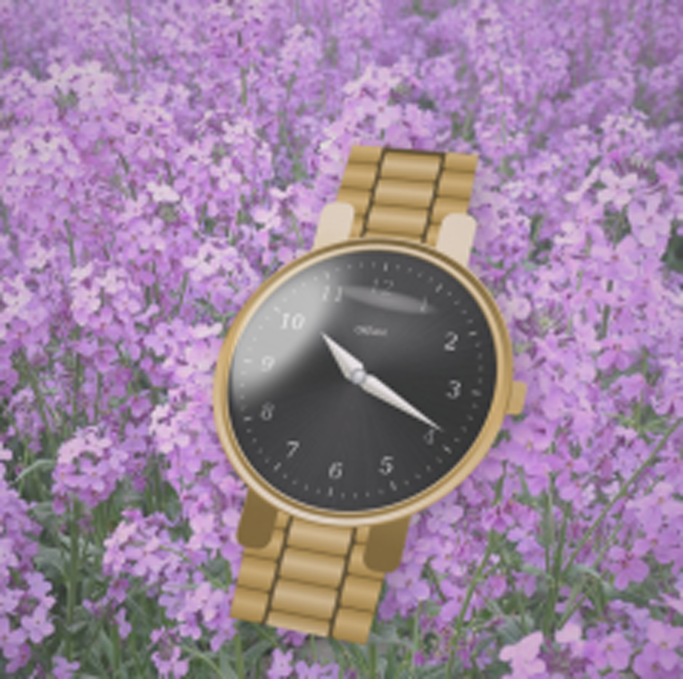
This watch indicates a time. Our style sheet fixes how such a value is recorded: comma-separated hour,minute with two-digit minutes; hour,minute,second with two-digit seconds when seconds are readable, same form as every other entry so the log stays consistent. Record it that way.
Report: 10,19
